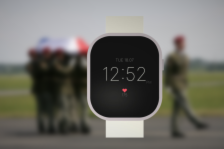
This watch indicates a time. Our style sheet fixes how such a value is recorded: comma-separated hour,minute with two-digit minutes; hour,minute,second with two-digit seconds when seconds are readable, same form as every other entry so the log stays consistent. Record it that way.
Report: 12,52
